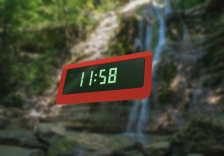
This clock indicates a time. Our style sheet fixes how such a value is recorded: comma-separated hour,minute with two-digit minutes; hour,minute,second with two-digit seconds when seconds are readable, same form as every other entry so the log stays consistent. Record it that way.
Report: 11,58
